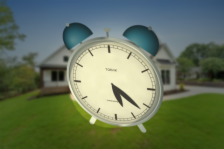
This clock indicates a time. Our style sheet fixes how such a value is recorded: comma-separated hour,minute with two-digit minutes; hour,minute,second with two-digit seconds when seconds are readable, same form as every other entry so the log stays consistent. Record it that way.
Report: 5,22
